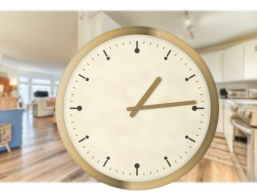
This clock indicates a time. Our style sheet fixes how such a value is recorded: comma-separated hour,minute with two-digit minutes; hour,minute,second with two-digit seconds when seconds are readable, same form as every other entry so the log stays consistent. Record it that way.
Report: 1,14
